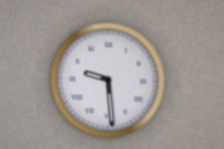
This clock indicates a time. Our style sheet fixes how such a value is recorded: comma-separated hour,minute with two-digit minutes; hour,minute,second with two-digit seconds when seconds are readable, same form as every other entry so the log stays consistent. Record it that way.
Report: 9,29
